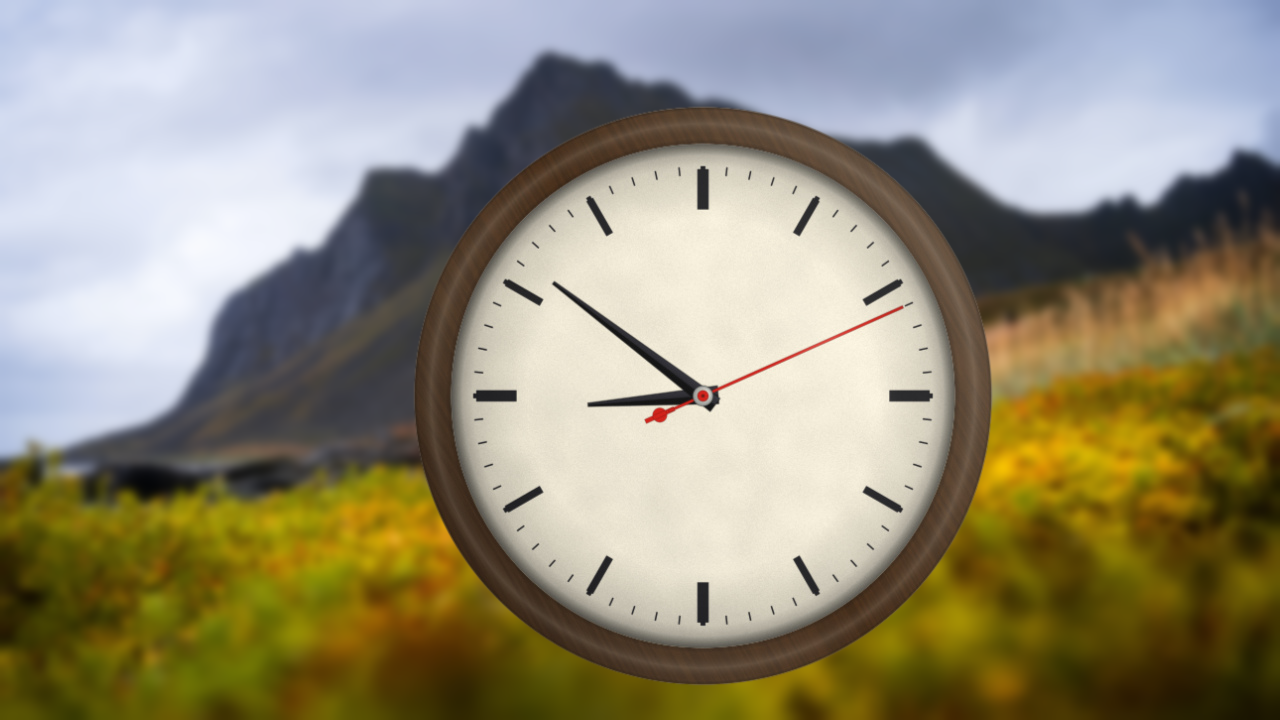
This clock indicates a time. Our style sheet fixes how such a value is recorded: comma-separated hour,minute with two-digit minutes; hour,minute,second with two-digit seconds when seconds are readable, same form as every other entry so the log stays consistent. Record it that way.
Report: 8,51,11
